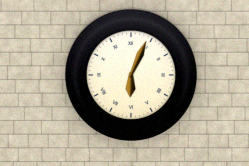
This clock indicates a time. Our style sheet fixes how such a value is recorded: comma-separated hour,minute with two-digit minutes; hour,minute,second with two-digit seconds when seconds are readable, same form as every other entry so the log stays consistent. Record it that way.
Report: 6,04
